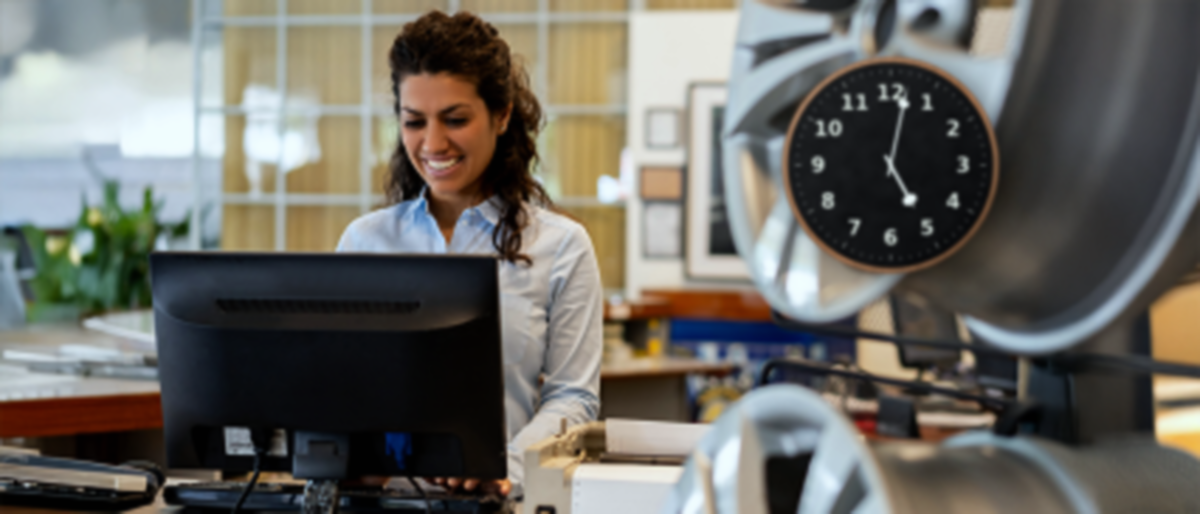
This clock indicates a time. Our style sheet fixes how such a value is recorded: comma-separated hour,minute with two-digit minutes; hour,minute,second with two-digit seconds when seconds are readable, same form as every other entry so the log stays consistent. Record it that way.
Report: 5,02
